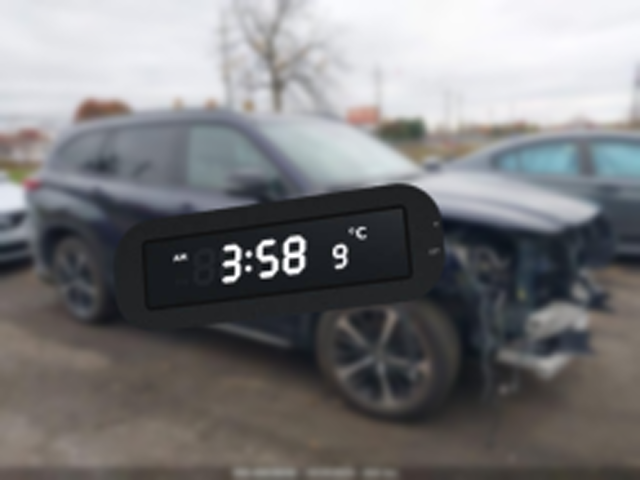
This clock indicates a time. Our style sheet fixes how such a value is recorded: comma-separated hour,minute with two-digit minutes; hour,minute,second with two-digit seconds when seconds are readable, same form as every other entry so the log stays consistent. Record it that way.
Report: 3,58
